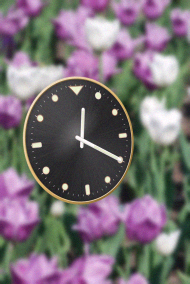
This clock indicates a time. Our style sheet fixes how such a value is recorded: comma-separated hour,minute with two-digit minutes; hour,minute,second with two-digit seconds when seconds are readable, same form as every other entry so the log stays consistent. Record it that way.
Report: 12,20
